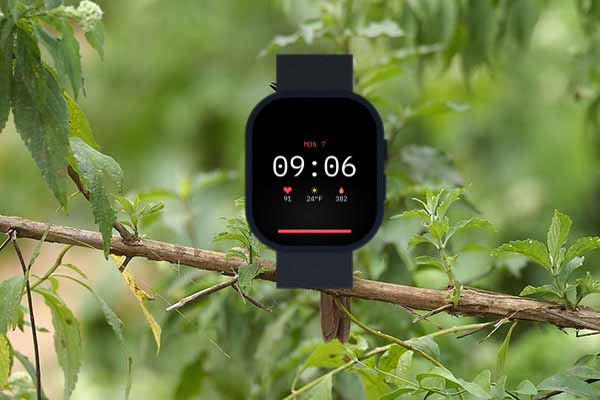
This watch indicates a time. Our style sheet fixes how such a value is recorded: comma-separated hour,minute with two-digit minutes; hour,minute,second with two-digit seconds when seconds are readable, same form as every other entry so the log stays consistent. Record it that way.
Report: 9,06
